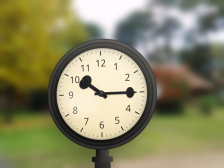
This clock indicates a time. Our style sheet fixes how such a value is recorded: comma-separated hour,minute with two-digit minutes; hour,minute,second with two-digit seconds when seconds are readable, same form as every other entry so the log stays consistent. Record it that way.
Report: 10,15
